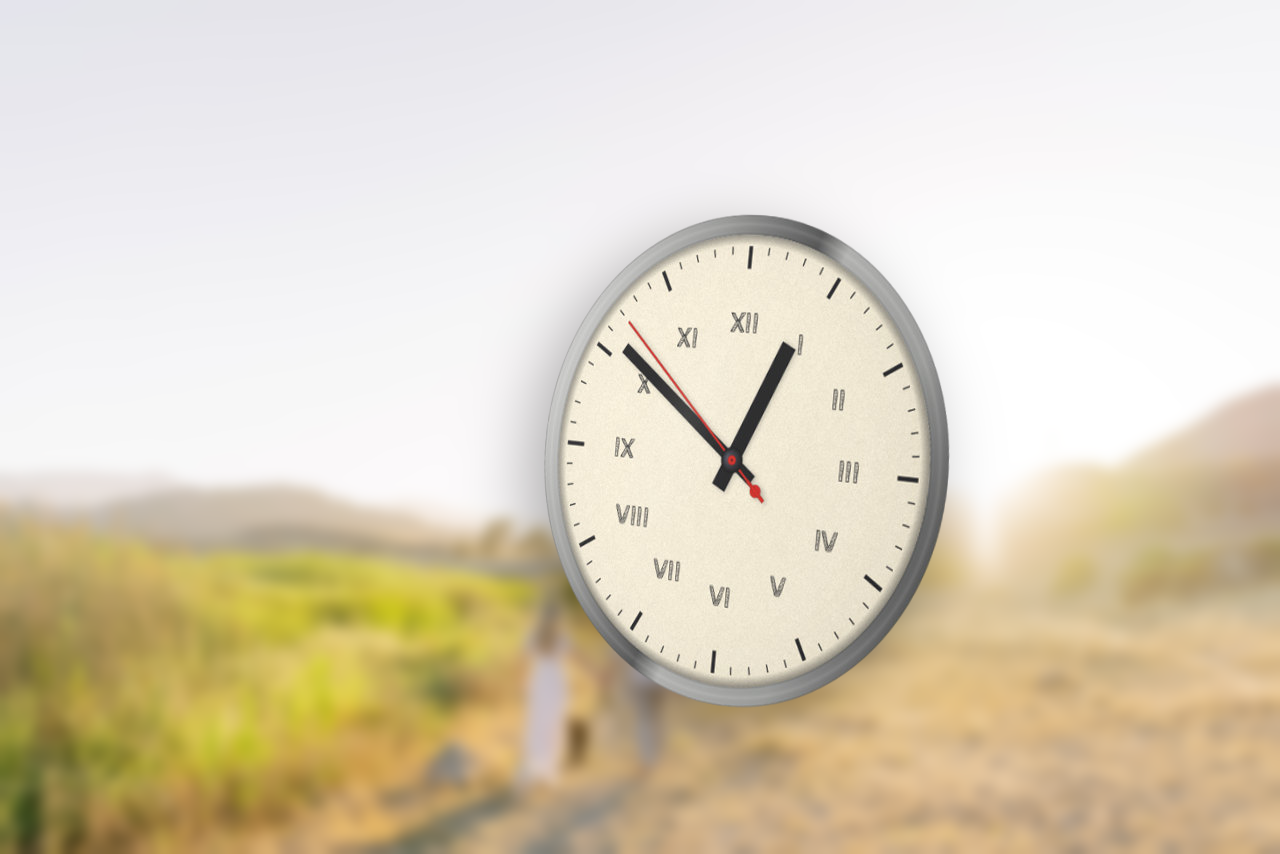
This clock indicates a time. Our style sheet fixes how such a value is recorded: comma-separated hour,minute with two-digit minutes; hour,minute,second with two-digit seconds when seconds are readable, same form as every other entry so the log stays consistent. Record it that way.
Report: 12,50,52
